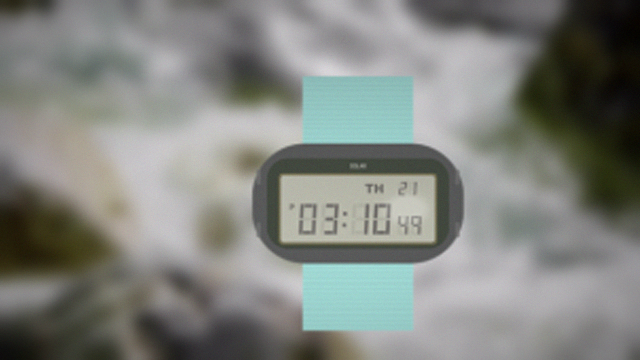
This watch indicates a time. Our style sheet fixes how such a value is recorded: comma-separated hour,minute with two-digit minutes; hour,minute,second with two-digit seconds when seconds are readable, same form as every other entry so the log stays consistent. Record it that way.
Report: 3,10,49
